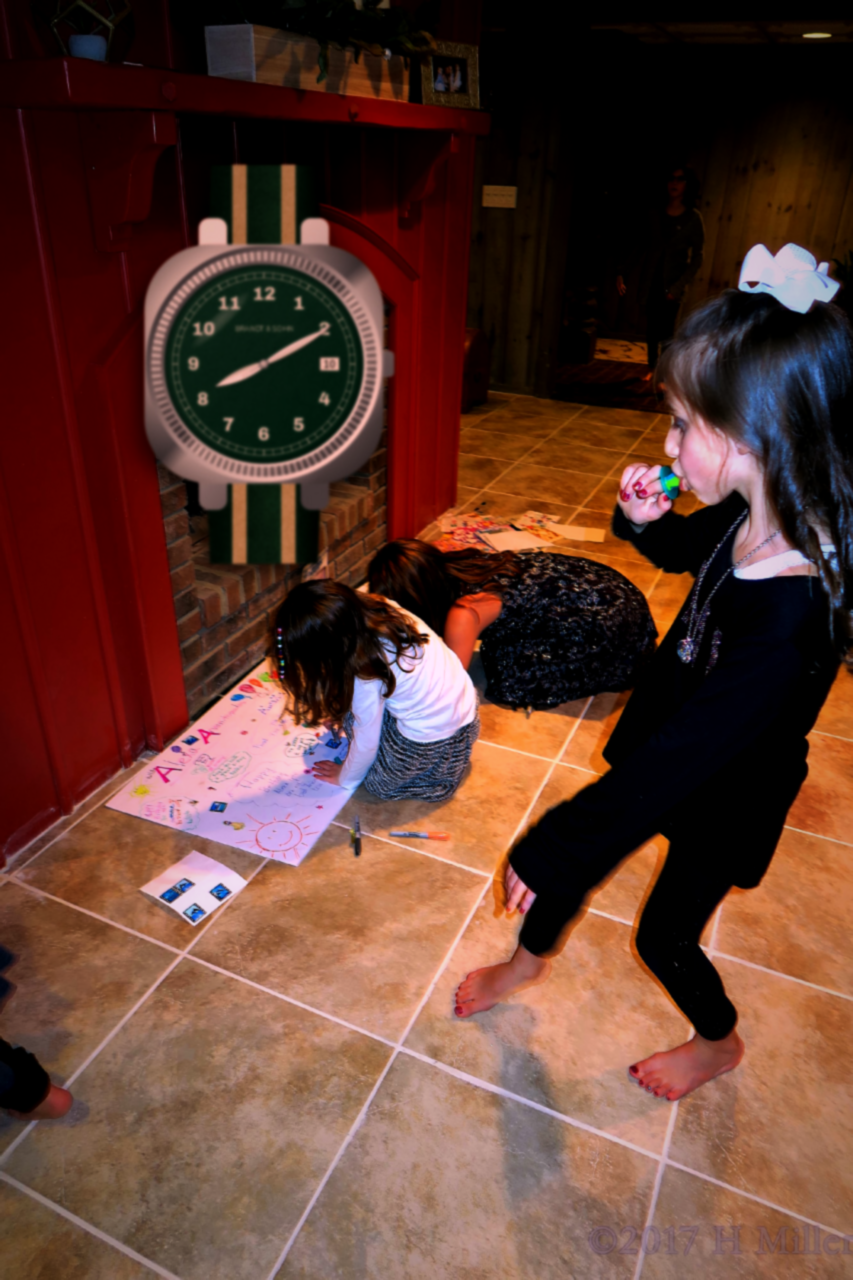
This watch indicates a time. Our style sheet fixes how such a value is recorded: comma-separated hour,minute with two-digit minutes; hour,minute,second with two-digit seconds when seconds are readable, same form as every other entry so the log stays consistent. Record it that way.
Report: 8,10,10
